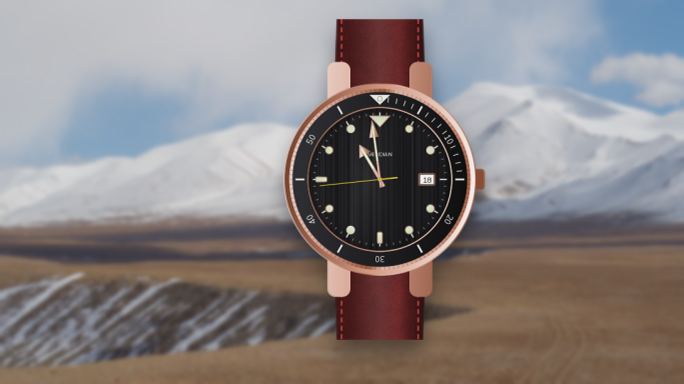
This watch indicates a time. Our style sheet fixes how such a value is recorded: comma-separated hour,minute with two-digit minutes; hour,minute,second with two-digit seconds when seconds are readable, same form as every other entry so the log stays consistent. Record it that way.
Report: 10,58,44
